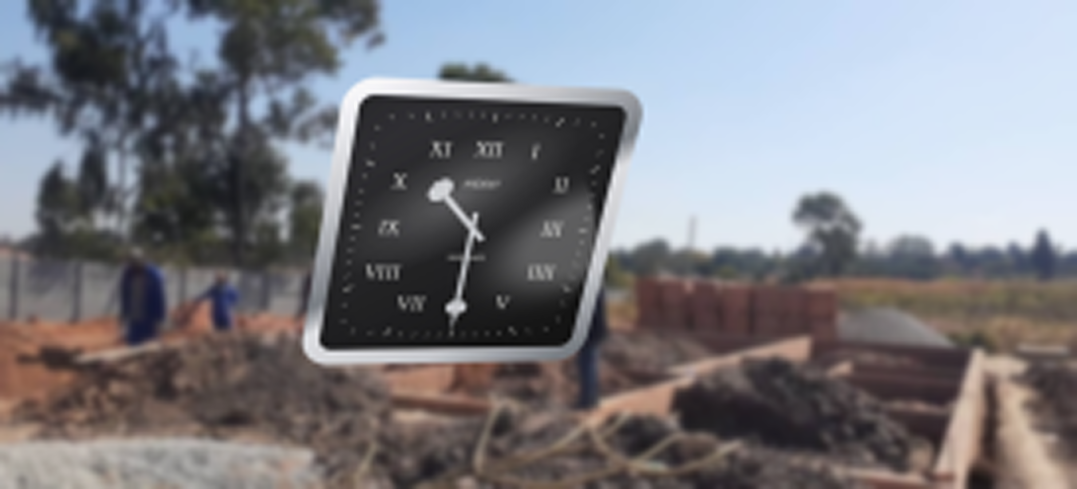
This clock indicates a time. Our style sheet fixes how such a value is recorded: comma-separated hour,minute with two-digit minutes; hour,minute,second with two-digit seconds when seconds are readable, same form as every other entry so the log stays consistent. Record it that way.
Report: 10,30
